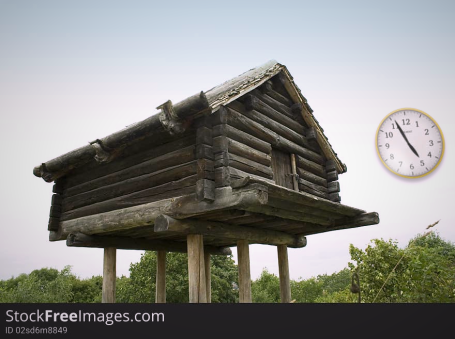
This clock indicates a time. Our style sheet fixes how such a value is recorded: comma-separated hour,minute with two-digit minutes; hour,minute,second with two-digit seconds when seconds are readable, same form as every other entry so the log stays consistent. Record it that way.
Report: 4,56
